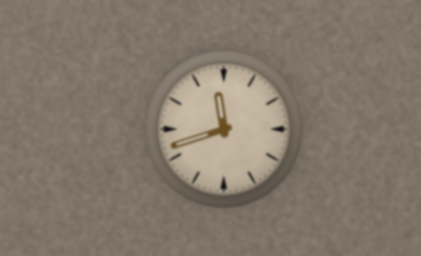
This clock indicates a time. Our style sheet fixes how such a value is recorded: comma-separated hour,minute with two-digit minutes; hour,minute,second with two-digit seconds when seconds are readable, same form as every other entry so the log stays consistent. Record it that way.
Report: 11,42
